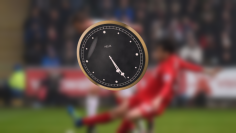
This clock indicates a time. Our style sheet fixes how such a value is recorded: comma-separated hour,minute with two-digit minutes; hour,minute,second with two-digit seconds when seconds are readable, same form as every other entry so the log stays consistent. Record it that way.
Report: 5,26
